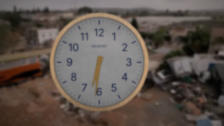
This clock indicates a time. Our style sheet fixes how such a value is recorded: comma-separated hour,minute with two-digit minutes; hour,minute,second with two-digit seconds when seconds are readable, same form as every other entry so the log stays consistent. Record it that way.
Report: 6,31
